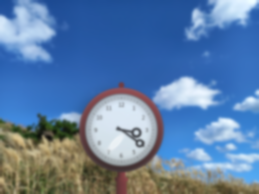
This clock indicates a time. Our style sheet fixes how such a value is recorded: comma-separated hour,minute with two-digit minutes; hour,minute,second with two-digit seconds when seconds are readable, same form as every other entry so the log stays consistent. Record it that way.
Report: 3,21
